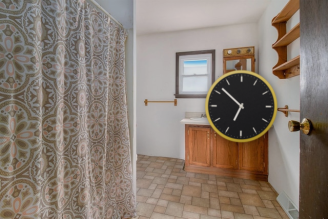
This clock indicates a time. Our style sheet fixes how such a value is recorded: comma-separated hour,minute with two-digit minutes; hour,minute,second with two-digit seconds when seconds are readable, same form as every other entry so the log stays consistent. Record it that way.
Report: 6,52
